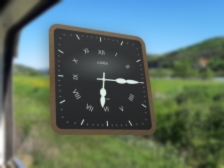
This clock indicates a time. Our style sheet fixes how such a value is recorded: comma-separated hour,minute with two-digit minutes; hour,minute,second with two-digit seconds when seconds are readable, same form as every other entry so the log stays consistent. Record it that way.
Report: 6,15
